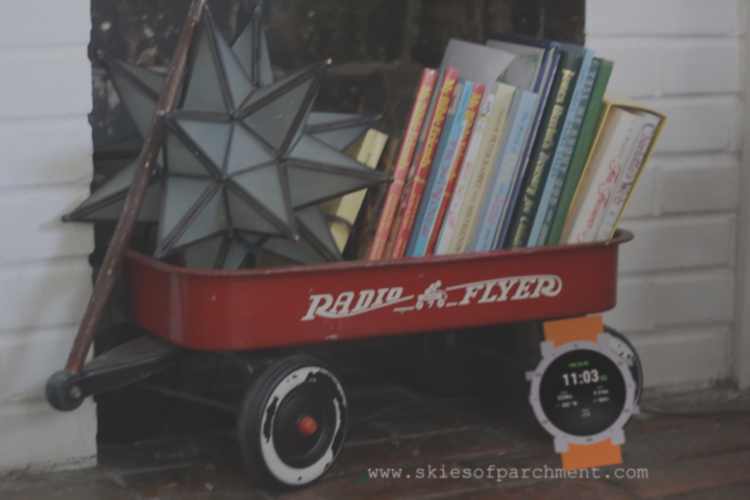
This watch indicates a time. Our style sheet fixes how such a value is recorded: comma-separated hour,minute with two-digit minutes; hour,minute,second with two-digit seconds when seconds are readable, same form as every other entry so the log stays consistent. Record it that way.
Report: 11,03
